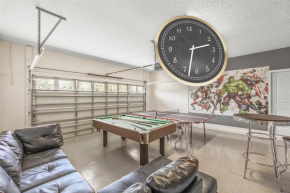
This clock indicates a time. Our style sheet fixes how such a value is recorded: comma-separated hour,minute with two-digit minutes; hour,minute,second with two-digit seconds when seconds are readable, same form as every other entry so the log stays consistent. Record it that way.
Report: 2,33
